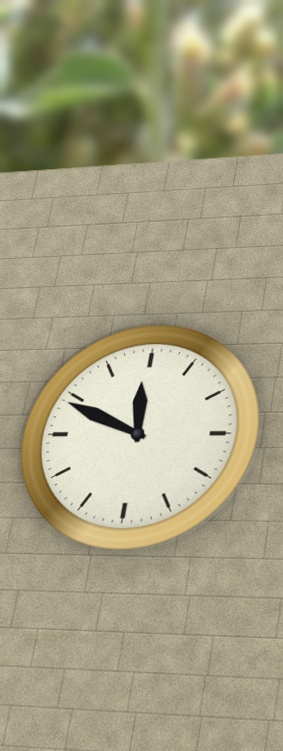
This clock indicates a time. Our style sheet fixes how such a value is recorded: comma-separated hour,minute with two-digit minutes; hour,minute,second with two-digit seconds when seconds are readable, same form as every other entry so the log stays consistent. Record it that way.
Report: 11,49
